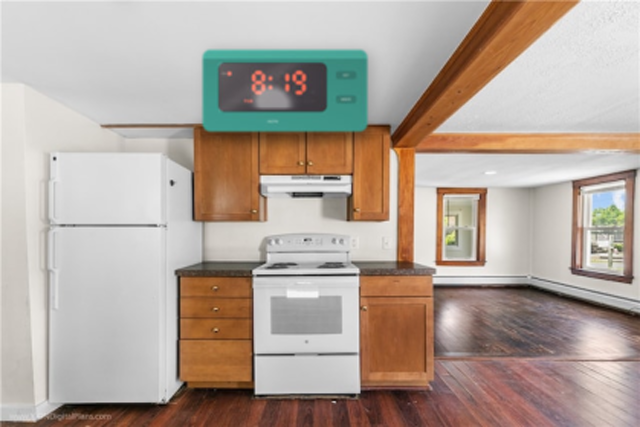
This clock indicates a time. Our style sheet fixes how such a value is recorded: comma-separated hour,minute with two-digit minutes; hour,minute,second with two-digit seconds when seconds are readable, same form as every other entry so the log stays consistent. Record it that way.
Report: 8,19
